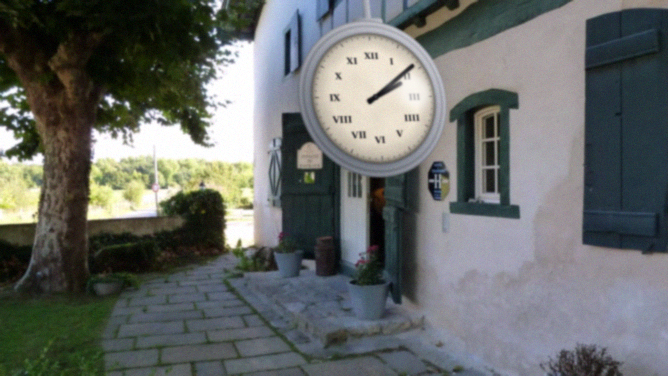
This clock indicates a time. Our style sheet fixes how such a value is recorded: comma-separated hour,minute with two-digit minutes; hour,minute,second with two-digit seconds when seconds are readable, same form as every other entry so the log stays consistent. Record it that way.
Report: 2,09
